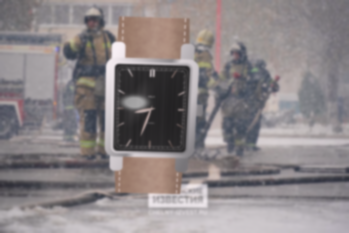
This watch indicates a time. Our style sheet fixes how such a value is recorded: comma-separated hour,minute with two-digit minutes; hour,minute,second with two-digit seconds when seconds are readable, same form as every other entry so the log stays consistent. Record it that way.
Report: 8,33
